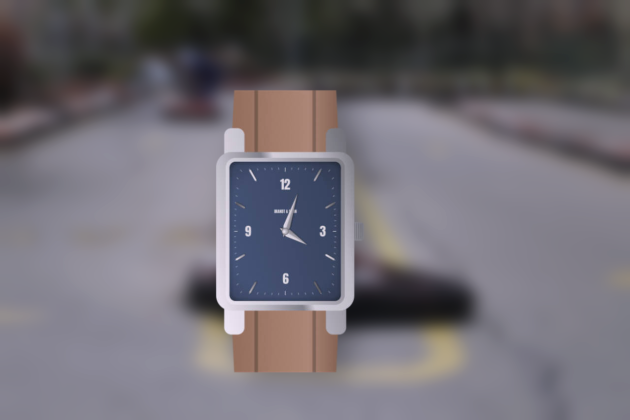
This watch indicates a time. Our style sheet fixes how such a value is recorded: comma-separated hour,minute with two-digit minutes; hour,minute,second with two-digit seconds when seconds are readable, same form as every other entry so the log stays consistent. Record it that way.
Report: 4,03
